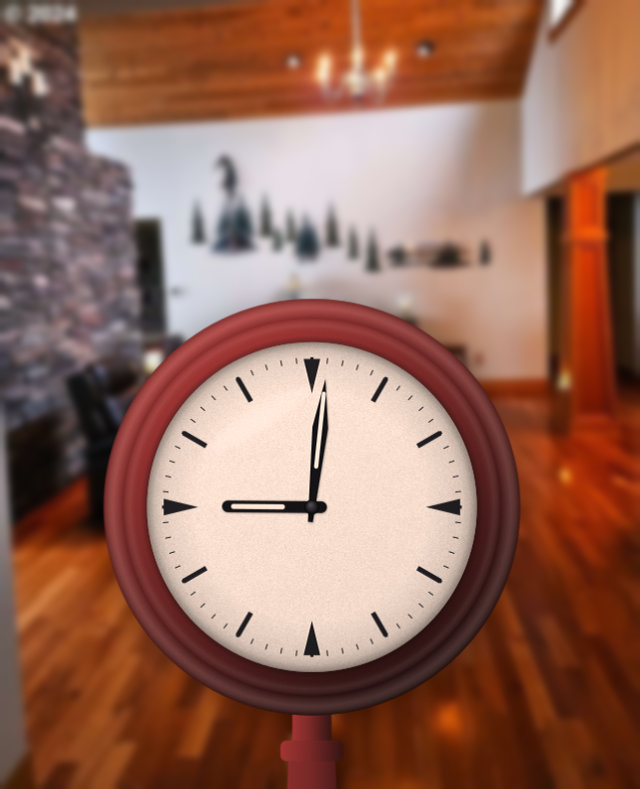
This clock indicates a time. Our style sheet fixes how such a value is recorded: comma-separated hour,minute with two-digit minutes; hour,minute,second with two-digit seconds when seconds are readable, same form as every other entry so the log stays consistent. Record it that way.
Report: 9,01
